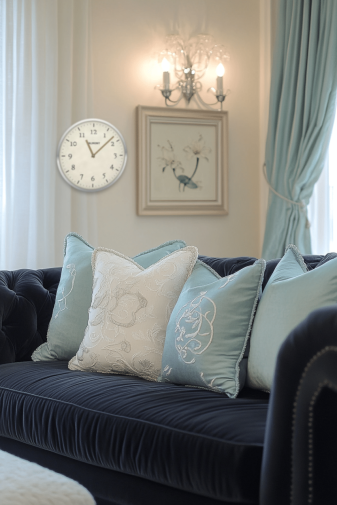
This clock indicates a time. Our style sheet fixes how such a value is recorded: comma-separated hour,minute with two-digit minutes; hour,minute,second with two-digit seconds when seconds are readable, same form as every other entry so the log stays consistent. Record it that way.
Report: 11,08
